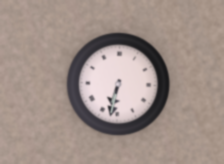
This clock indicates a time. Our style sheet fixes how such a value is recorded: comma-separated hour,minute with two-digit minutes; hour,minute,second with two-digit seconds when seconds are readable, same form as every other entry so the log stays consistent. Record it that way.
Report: 6,32
